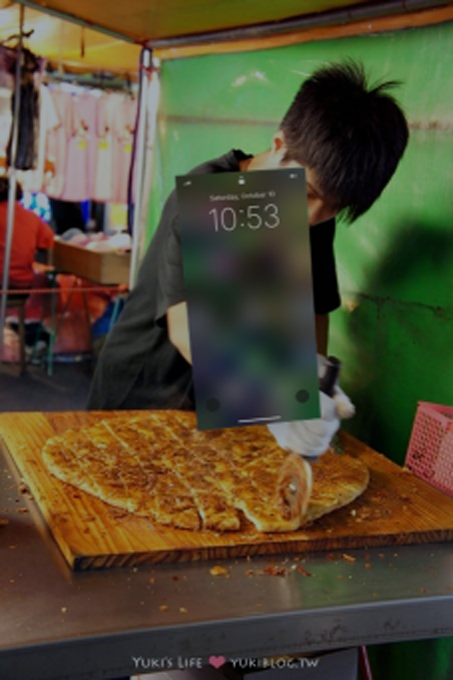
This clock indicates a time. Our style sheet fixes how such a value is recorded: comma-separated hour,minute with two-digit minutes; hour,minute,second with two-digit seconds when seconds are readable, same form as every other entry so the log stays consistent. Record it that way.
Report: 10,53
